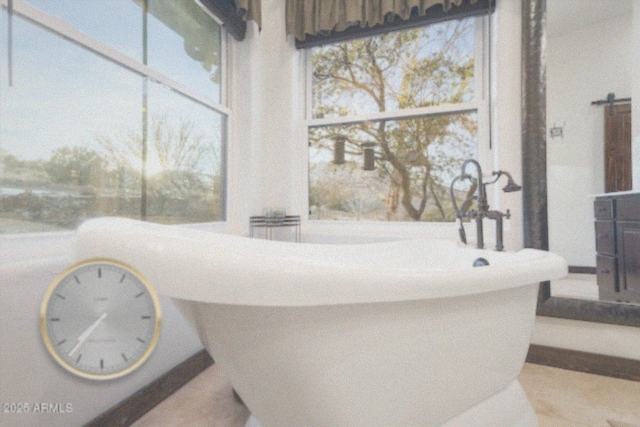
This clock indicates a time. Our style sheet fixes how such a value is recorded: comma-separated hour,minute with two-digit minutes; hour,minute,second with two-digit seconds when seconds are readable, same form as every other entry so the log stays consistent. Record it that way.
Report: 7,37
